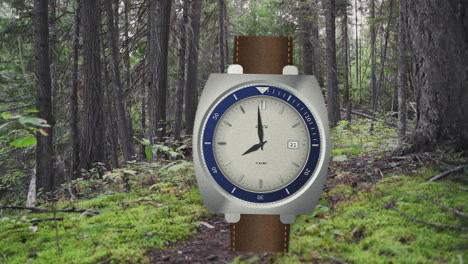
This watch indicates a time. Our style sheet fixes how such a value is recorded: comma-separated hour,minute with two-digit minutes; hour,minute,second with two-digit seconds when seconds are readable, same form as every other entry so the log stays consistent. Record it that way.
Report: 7,59
